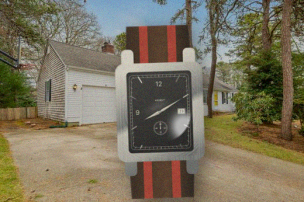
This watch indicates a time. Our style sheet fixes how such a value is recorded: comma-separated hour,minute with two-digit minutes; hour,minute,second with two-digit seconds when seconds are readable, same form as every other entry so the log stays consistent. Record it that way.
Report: 8,10
